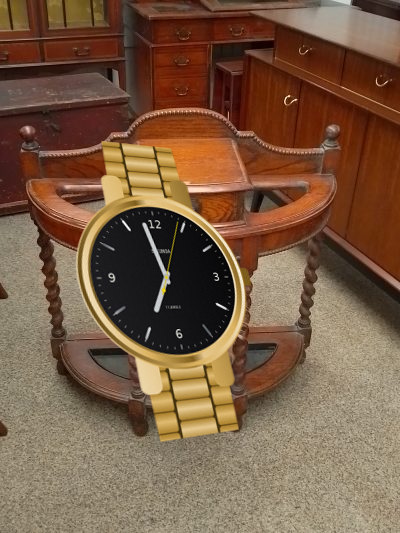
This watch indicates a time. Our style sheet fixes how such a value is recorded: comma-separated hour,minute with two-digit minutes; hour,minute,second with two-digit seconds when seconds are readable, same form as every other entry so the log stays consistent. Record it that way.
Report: 6,58,04
